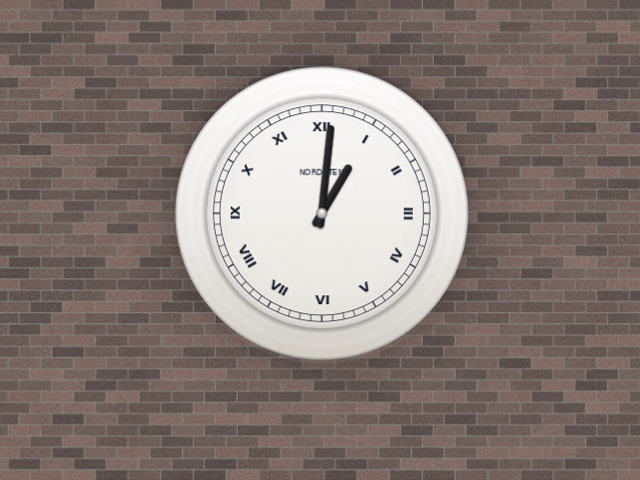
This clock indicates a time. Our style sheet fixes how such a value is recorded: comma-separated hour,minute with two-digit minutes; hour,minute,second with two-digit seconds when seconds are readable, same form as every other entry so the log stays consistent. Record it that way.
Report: 1,01
